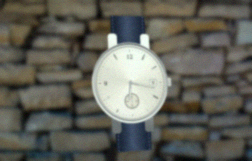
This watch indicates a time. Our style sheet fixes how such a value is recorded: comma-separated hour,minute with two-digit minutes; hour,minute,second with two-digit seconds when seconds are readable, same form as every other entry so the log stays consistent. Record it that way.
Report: 6,17
